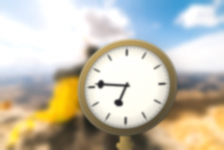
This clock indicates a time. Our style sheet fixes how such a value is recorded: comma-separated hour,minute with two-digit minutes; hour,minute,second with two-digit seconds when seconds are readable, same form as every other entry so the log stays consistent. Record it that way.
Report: 6,46
